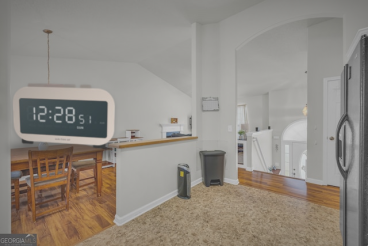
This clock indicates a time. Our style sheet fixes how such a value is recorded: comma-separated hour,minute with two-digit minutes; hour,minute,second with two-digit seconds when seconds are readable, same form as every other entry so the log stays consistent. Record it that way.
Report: 12,28,51
